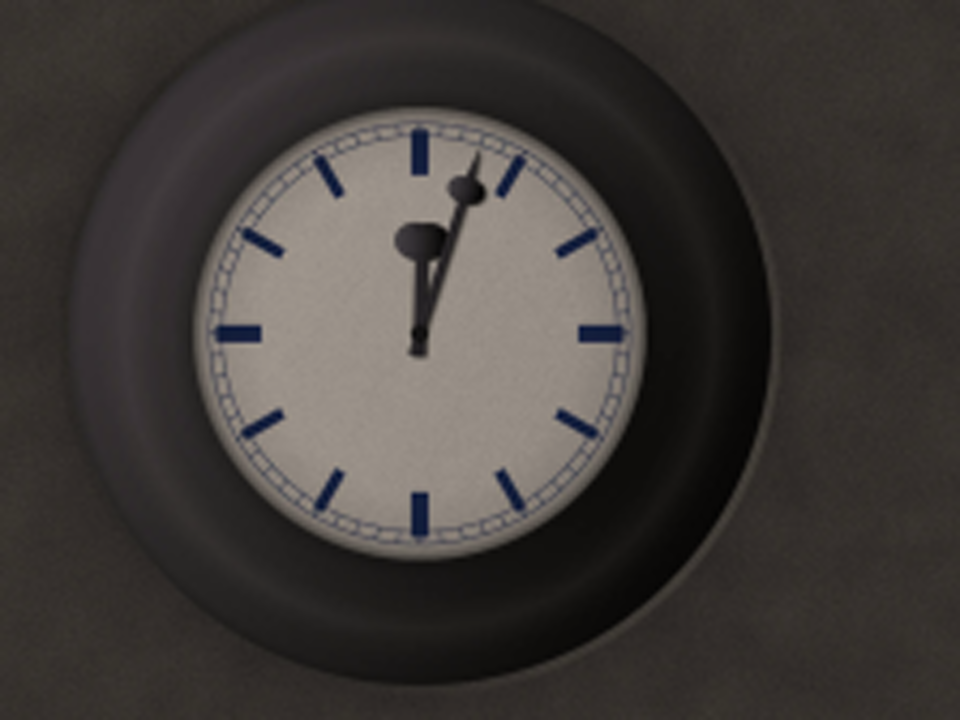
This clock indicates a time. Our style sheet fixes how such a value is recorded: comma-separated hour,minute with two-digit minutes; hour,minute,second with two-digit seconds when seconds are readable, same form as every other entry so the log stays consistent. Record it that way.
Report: 12,03
